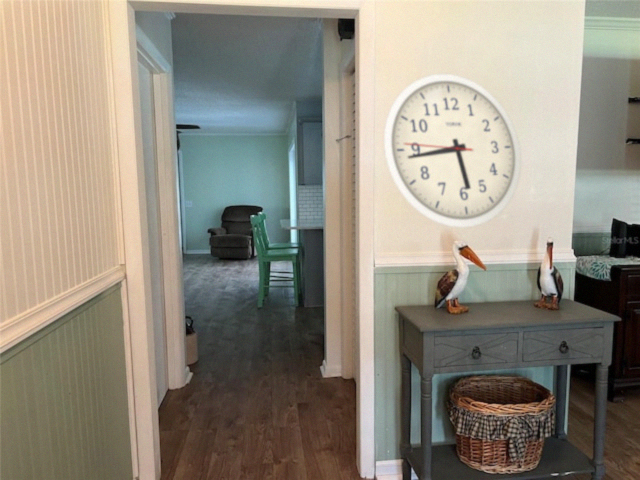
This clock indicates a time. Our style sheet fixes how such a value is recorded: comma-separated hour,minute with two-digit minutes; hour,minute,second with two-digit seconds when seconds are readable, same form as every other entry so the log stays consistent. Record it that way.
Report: 5,43,46
